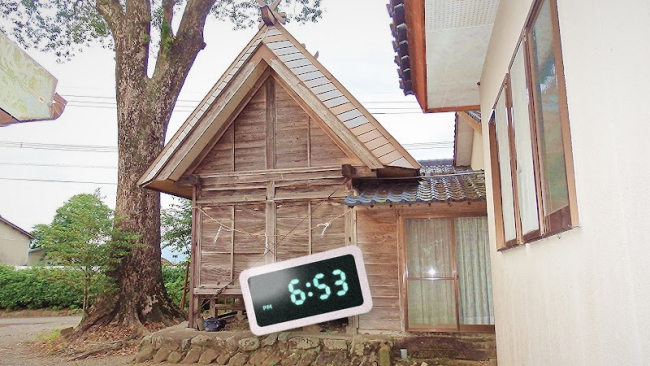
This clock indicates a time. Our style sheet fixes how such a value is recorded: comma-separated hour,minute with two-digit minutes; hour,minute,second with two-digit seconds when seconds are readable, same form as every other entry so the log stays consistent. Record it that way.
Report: 6,53
